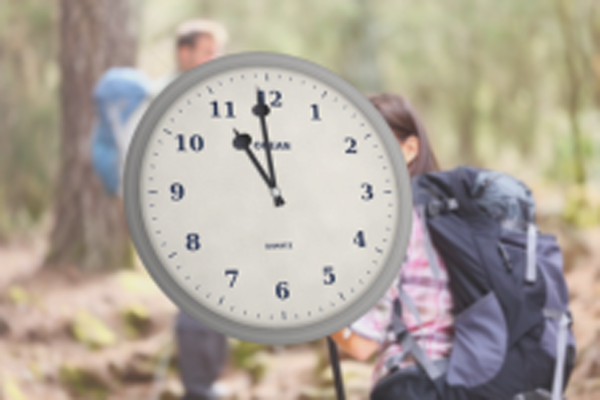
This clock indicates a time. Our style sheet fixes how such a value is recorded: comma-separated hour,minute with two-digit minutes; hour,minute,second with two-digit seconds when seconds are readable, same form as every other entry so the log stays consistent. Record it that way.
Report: 10,59
